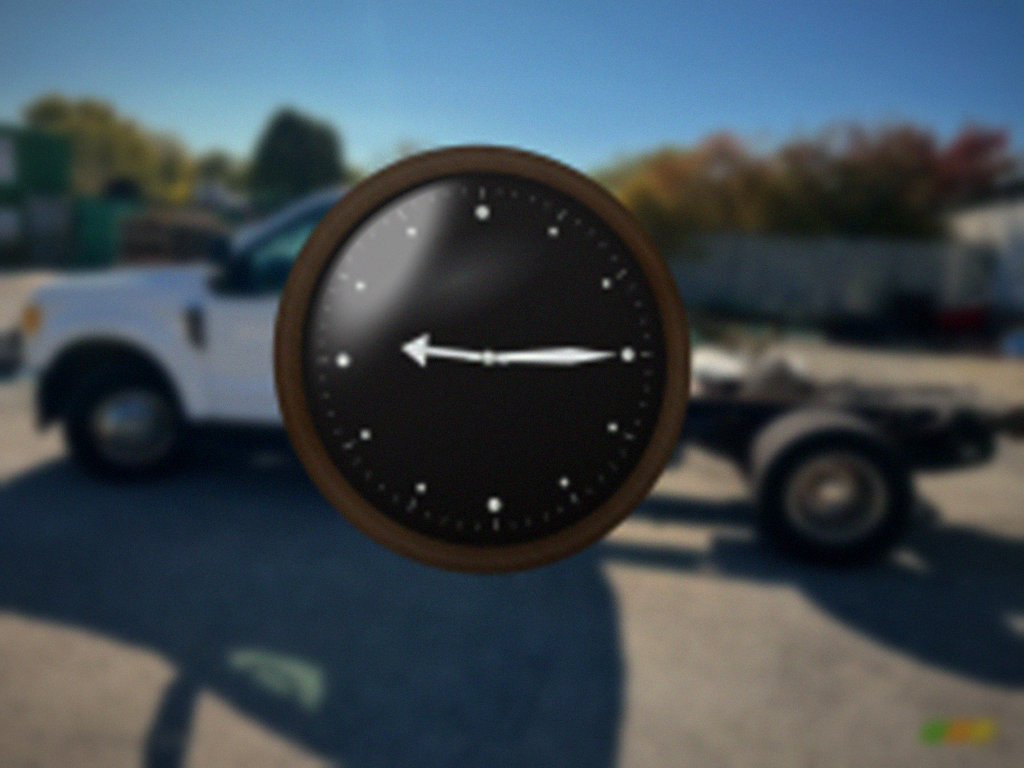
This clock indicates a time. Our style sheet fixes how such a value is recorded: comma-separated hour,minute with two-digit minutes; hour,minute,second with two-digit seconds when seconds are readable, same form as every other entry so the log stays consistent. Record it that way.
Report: 9,15
